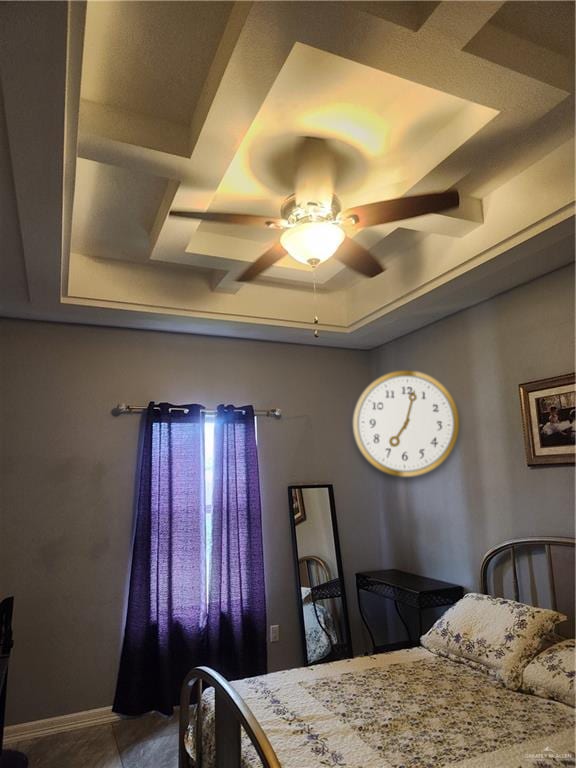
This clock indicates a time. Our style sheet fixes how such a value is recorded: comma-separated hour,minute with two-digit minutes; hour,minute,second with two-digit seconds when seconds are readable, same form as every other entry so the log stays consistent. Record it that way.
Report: 7,02
